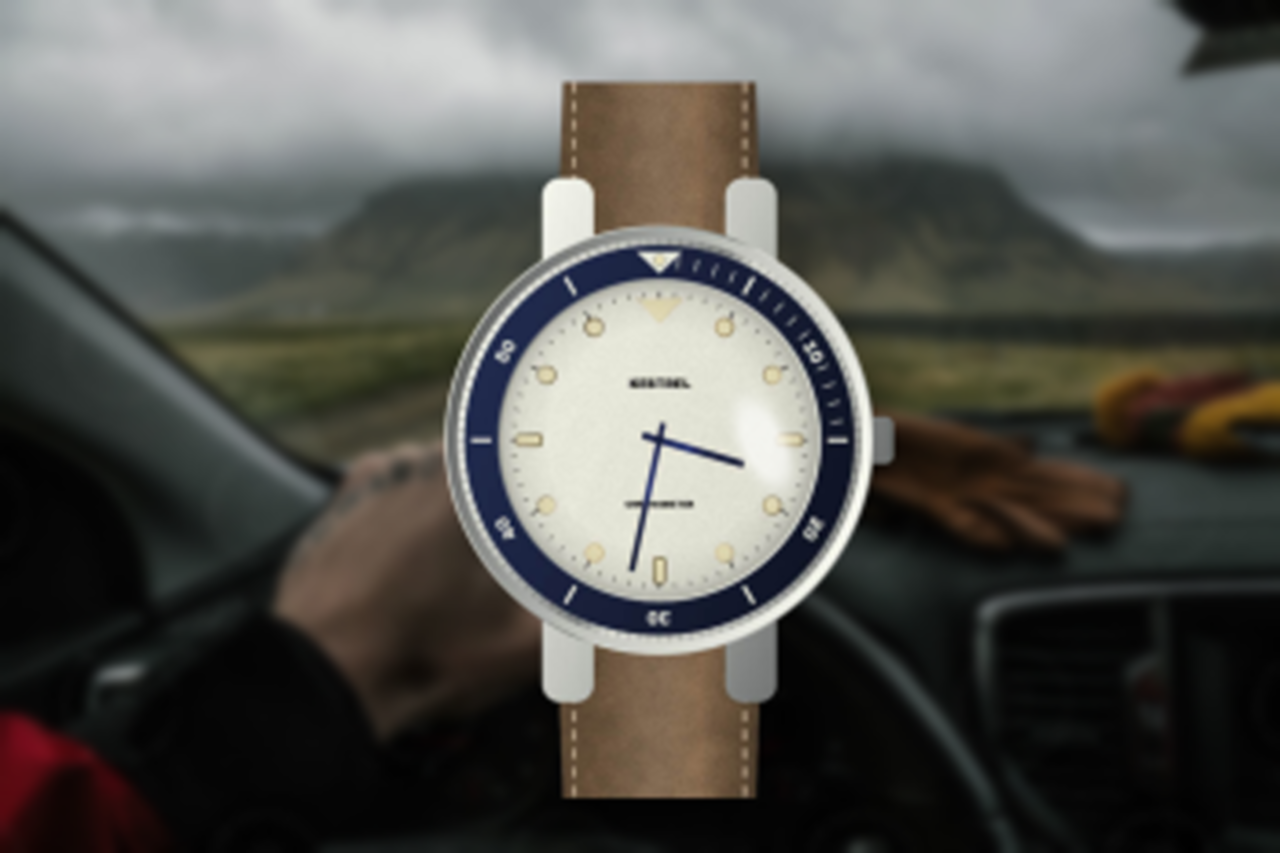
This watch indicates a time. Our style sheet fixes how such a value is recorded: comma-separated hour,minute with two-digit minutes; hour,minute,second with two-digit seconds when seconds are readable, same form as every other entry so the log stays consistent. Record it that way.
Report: 3,32
